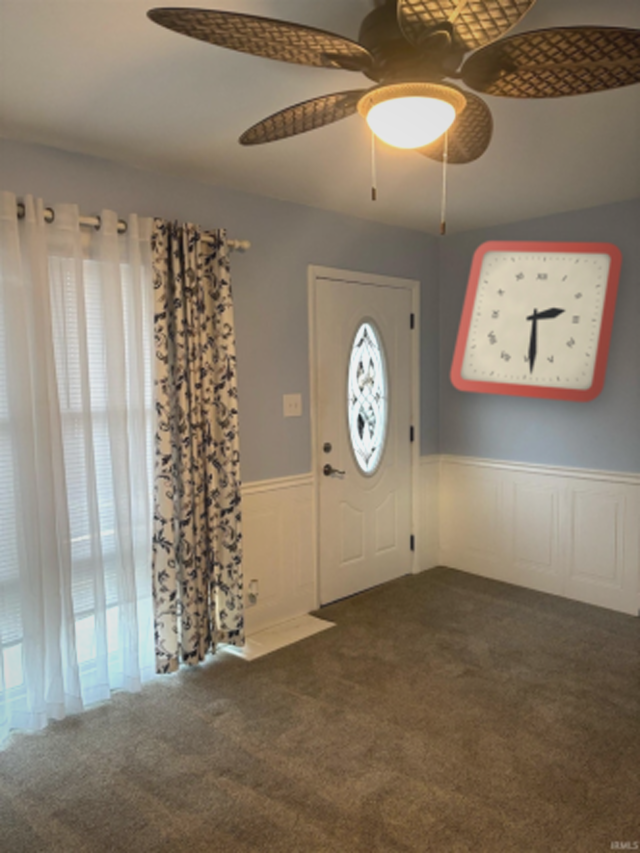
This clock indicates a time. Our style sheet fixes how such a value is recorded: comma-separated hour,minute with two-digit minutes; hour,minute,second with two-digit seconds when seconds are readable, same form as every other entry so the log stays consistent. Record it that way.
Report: 2,29
